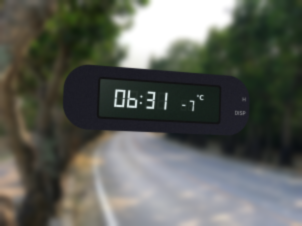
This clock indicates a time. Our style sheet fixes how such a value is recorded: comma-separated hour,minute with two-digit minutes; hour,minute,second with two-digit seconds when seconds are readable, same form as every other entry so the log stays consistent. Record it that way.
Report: 6,31
